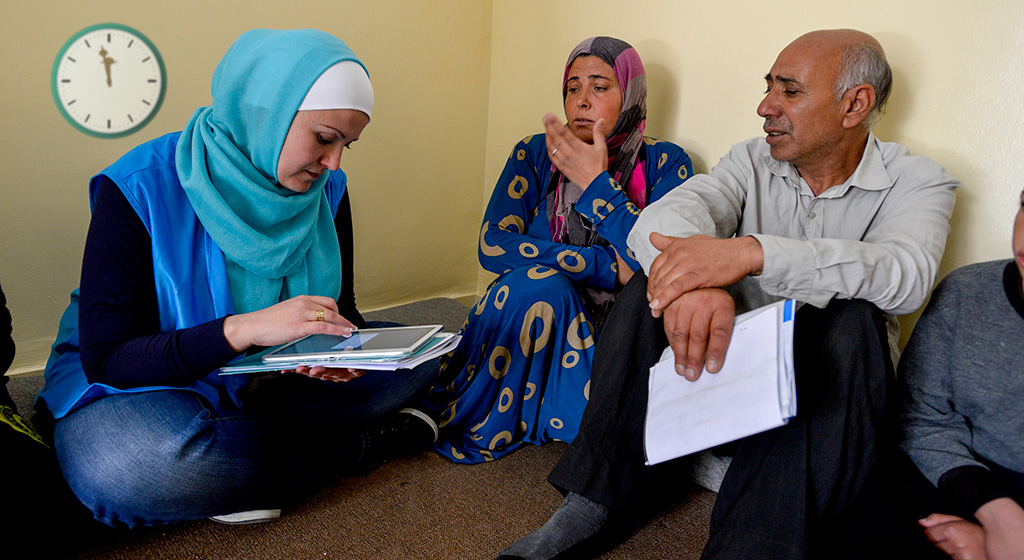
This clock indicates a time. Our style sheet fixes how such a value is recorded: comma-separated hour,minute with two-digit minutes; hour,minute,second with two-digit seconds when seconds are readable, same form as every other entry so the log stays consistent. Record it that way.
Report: 11,58
